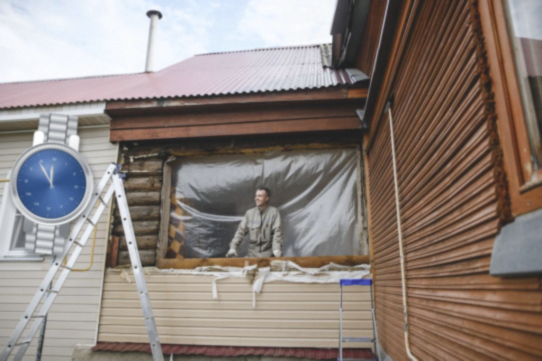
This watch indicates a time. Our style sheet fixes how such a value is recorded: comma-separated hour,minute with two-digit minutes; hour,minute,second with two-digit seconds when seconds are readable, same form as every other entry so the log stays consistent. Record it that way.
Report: 11,54
